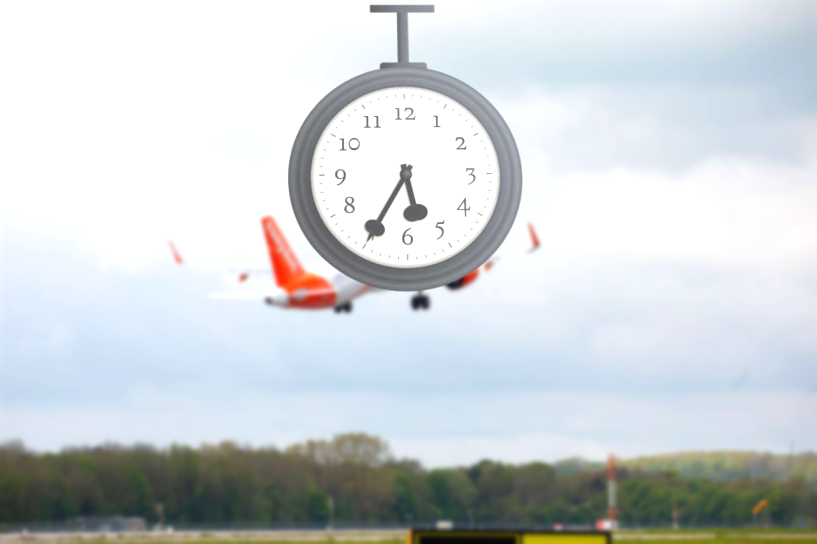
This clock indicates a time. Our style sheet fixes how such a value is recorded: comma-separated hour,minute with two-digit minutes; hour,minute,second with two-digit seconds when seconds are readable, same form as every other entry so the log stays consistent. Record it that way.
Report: 5,35
